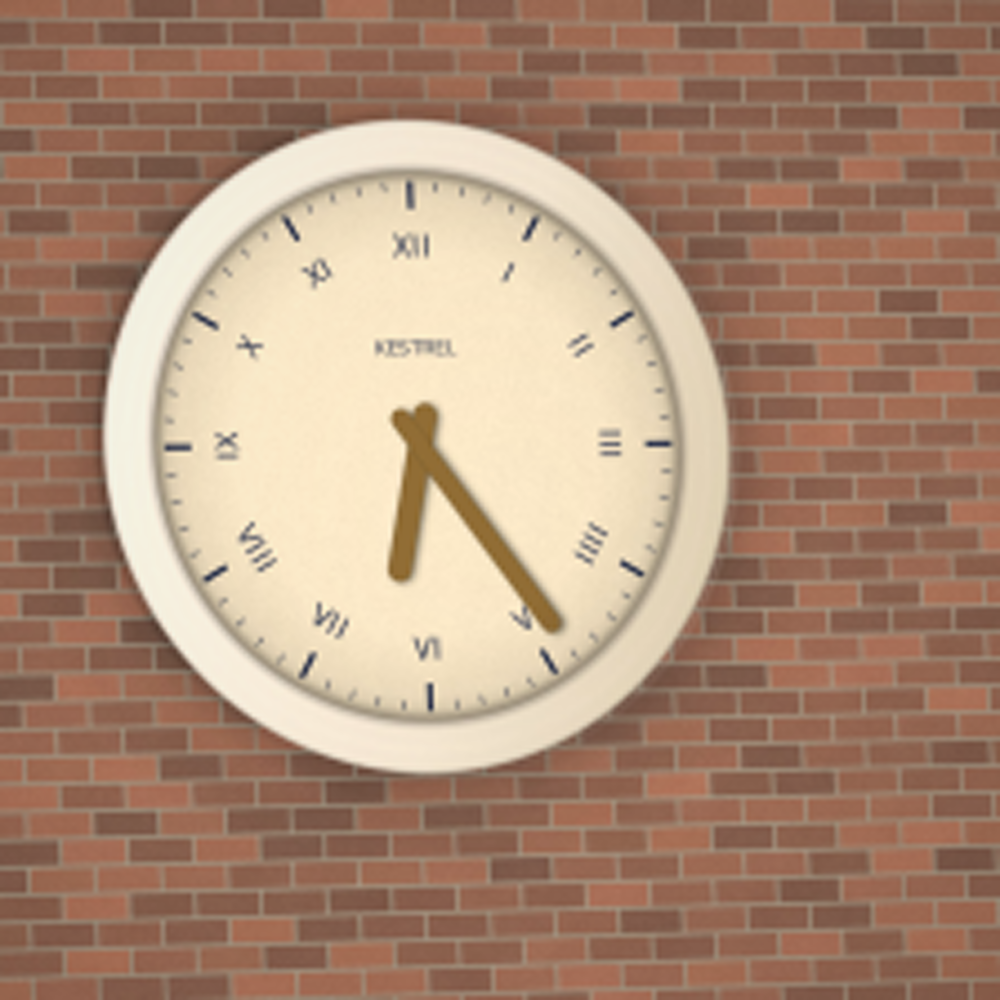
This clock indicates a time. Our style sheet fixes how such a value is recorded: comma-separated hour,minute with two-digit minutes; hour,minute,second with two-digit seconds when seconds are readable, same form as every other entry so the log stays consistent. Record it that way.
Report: 6,24
